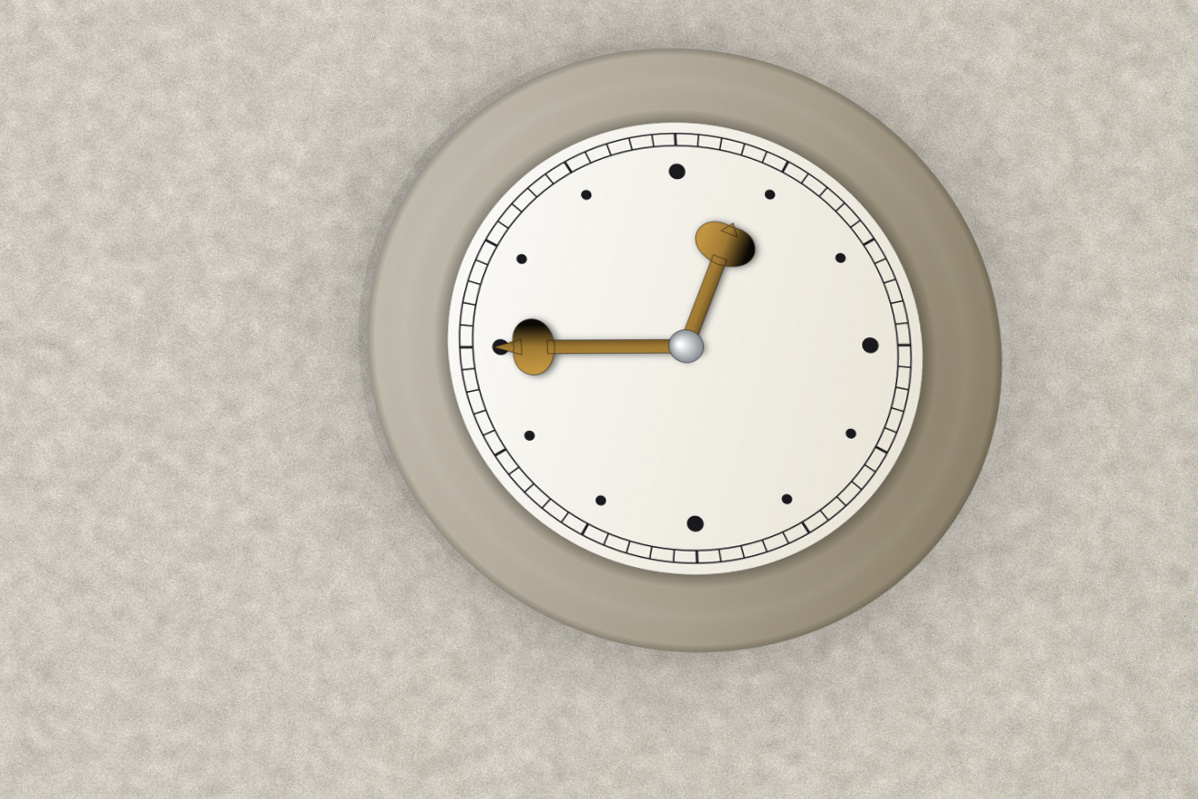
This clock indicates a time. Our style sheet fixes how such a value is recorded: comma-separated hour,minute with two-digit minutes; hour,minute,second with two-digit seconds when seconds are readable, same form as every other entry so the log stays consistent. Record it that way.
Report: 12,45
